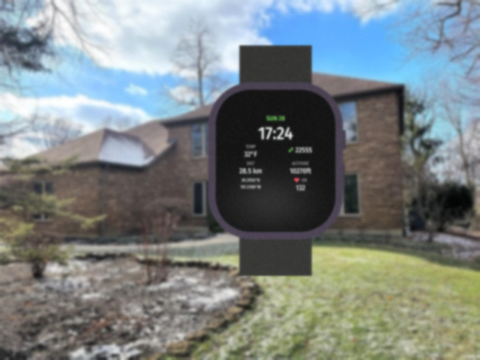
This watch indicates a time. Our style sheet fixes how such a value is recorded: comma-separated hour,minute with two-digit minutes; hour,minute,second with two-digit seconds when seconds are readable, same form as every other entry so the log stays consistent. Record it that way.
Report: 17,24
